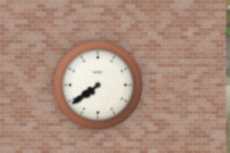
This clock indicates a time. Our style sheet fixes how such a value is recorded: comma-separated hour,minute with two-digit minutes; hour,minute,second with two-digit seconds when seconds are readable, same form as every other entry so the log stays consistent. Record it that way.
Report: 7,39
